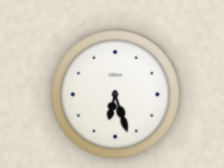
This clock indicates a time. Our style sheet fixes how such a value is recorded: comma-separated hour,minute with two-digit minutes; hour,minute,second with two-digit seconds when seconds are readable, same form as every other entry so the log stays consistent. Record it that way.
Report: 6,27
